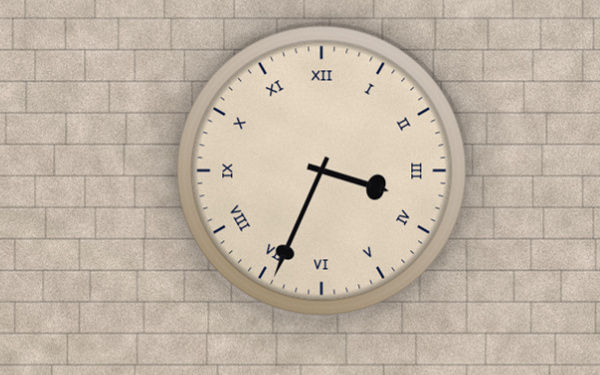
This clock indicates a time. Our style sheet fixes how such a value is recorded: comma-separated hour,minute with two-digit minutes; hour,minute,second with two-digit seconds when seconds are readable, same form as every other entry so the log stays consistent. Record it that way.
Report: 3,34
